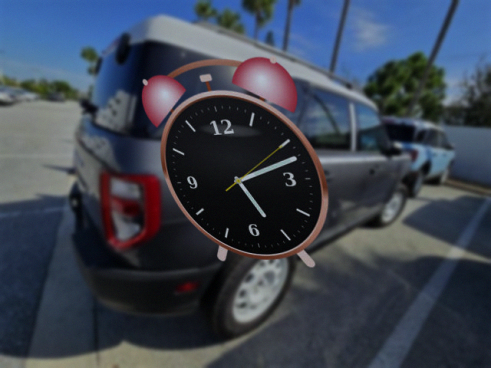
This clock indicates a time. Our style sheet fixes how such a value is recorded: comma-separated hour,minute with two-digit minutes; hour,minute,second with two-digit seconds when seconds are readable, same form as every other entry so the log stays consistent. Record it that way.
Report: 5,12,10
